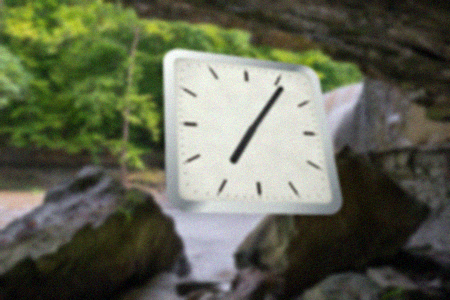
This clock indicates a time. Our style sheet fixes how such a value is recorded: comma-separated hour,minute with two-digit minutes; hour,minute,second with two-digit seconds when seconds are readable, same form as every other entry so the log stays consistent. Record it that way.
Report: 7,06
